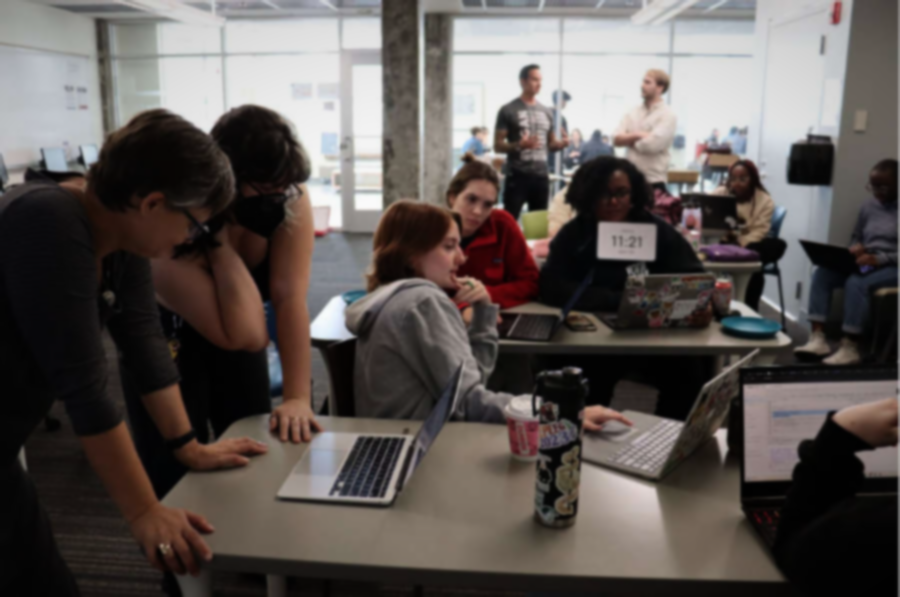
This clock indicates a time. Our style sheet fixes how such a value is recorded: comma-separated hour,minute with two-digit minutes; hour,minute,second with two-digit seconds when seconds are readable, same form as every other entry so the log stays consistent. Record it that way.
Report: 11,21
